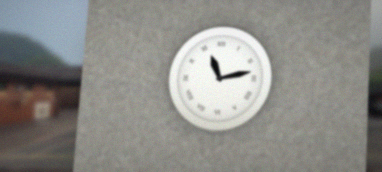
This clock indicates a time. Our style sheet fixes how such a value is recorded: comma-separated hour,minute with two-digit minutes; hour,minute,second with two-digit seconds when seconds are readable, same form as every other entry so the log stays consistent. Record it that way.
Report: 11,13
